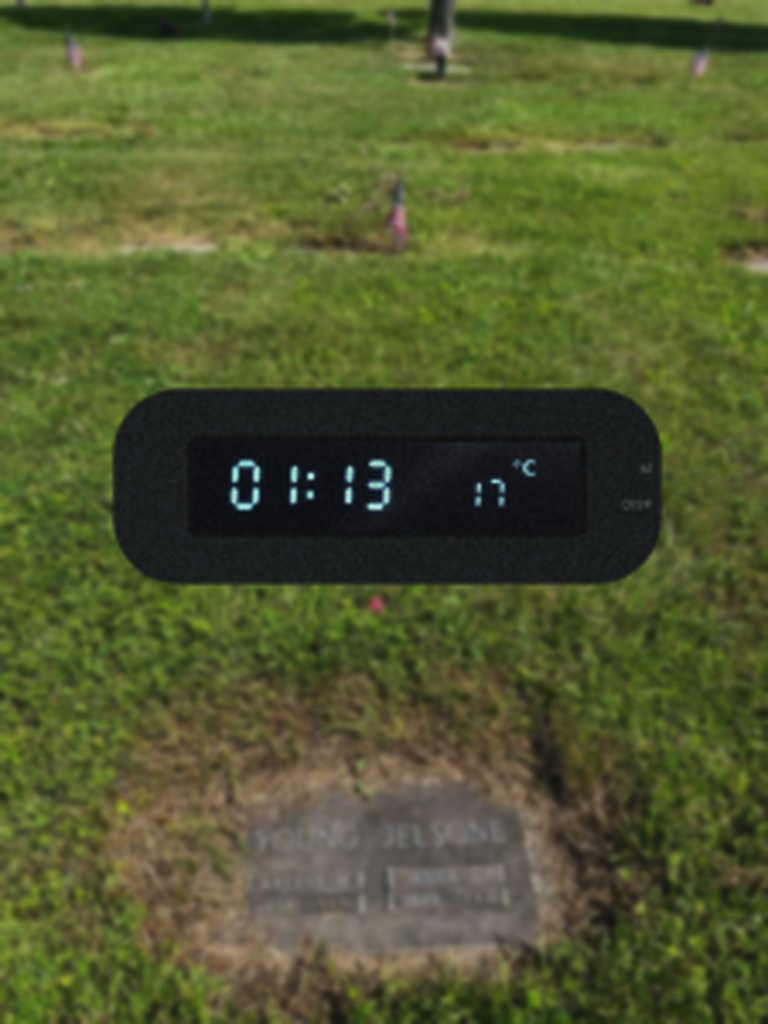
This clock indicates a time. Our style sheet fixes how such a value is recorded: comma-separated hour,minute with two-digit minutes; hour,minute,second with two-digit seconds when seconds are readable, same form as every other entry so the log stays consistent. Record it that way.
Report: 1,13
